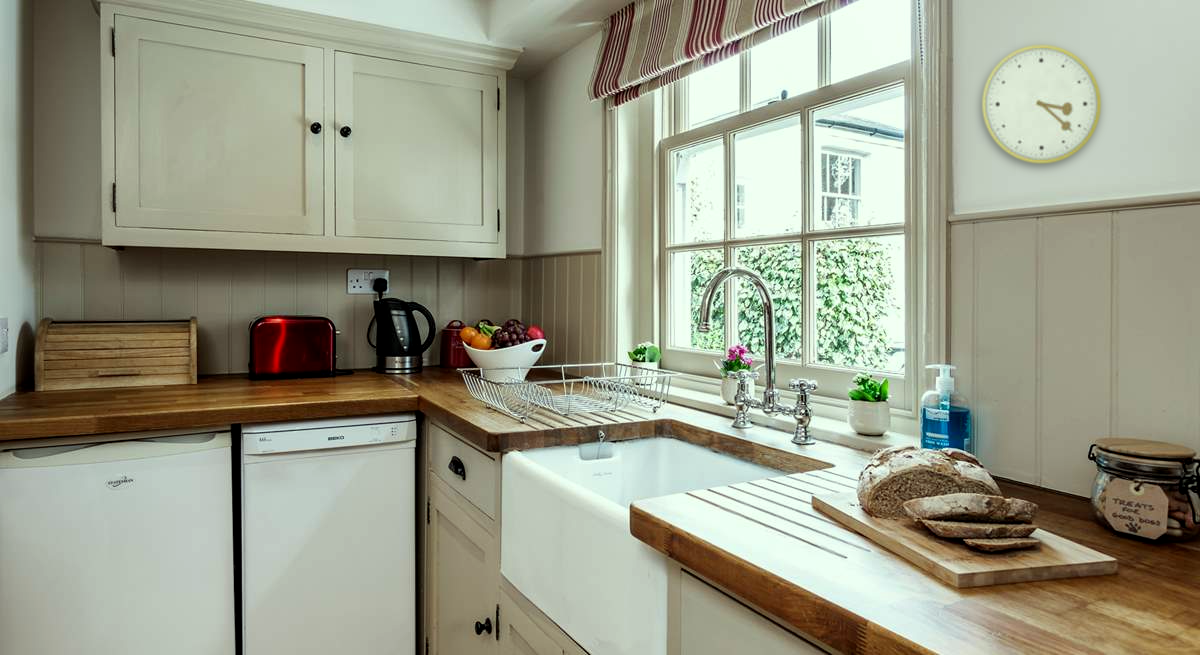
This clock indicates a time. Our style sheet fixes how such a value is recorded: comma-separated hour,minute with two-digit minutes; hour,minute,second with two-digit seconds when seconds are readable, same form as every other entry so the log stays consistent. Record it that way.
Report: 3,22
